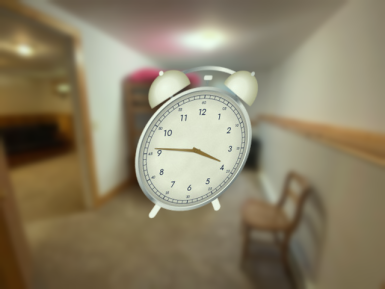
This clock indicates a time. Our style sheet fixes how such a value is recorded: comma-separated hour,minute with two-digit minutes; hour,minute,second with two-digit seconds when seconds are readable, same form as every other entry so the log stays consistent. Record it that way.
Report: 3,46
